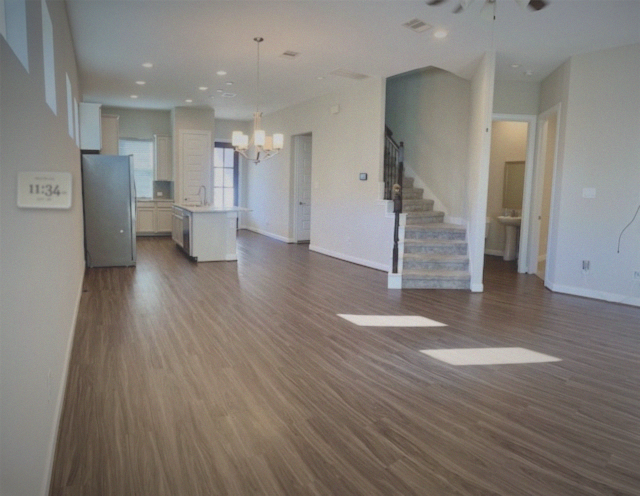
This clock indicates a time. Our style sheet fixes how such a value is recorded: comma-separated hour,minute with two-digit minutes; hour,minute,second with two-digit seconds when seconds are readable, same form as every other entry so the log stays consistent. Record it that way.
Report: 11,34
